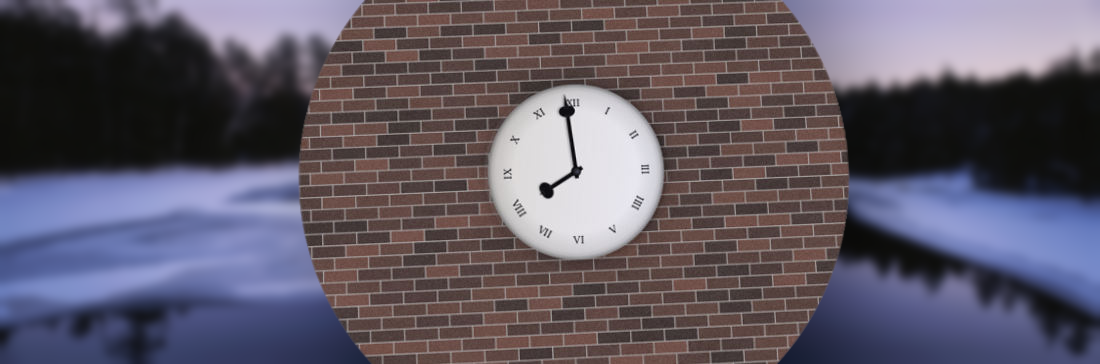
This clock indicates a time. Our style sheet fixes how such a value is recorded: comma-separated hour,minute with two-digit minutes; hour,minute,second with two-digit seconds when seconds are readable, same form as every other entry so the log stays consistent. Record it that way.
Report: 7,59
